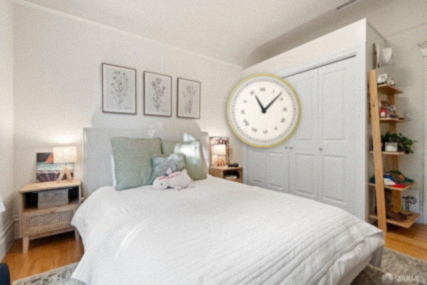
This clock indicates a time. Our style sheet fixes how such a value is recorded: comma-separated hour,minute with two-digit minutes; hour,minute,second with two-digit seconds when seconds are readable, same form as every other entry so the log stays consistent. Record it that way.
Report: 11,08
